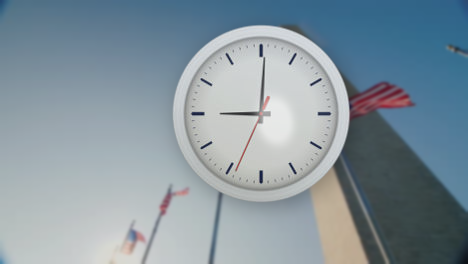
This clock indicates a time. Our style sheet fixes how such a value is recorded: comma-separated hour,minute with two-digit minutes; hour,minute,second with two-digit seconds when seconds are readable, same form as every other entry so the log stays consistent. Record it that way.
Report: 9,00,34
